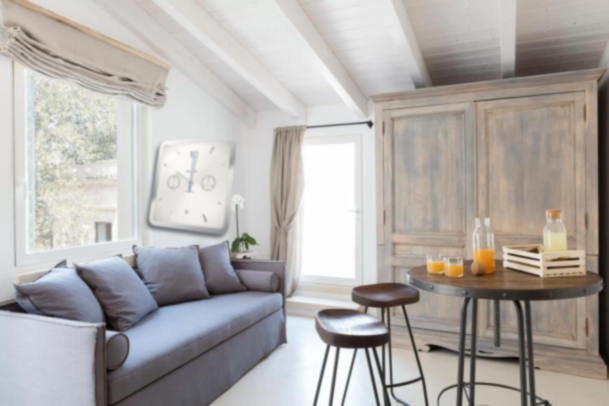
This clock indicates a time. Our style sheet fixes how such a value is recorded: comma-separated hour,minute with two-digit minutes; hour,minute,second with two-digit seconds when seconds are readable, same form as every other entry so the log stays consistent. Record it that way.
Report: 10,01
